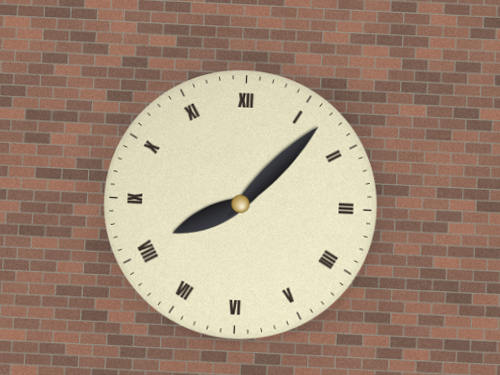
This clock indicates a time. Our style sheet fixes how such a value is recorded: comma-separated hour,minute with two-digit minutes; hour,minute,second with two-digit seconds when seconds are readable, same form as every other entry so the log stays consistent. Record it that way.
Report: 8,07
